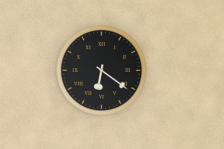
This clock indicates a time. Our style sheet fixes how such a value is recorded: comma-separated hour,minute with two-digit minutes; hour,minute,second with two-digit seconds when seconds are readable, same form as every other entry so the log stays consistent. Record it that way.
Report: 6,21
